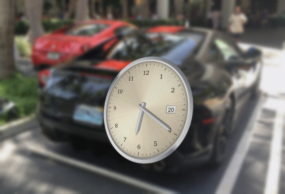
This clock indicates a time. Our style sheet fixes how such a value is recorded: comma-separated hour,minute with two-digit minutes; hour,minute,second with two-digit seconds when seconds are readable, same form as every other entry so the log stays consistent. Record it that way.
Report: 6,20
